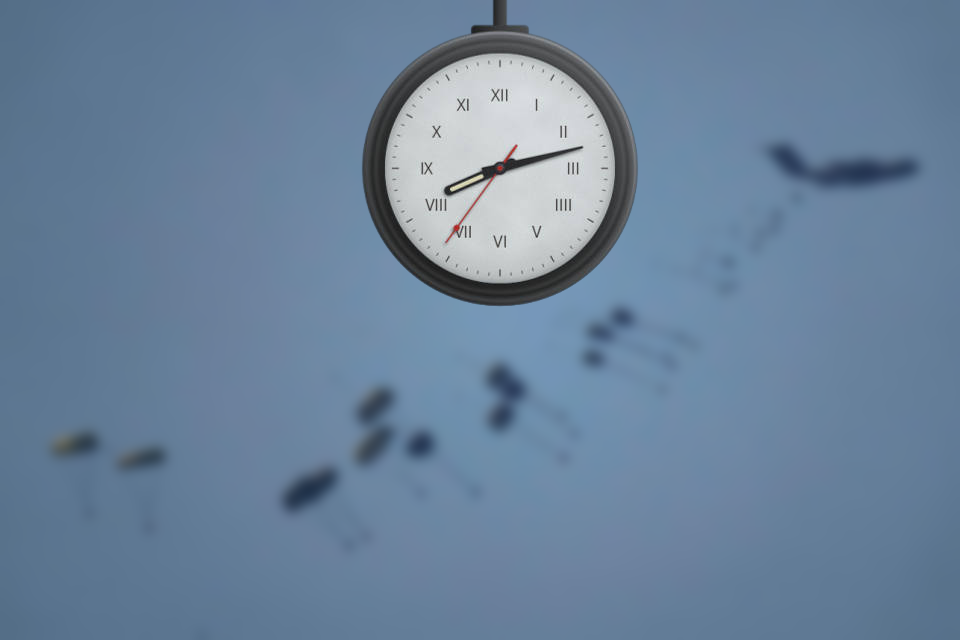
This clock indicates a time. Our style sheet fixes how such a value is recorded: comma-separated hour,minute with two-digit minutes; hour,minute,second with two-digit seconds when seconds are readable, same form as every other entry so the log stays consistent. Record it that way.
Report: 8,12,36
